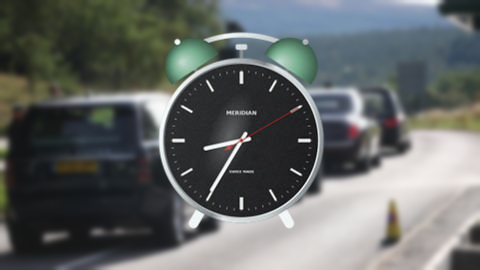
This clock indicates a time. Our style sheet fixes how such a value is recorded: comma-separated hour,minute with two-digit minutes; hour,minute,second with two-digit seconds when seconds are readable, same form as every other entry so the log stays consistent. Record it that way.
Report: 8,35,10
